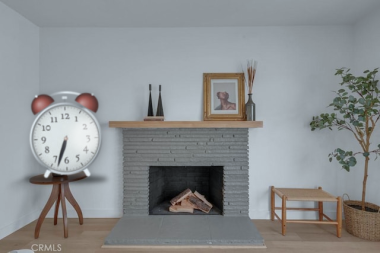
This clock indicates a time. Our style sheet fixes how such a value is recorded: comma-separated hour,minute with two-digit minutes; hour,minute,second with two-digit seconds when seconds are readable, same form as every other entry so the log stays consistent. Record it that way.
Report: 6,33
